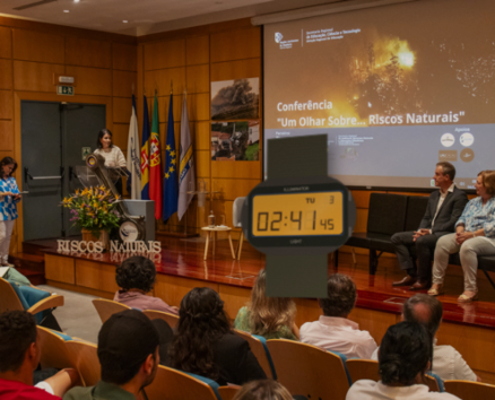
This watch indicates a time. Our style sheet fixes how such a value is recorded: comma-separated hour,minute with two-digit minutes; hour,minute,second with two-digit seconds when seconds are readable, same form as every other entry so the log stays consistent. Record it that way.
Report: 2,41
